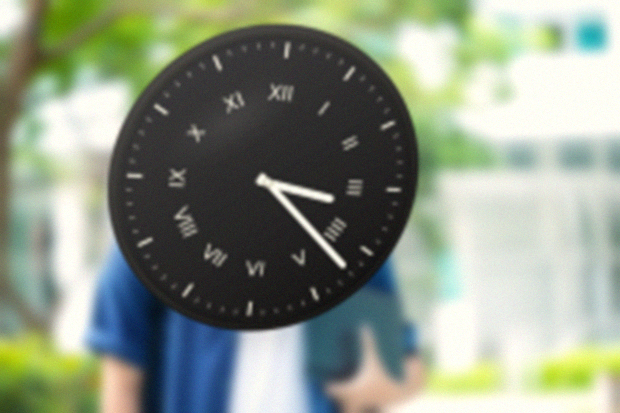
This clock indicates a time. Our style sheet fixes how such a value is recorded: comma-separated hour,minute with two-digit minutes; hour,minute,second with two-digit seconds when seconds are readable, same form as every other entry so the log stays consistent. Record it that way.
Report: 3,22
